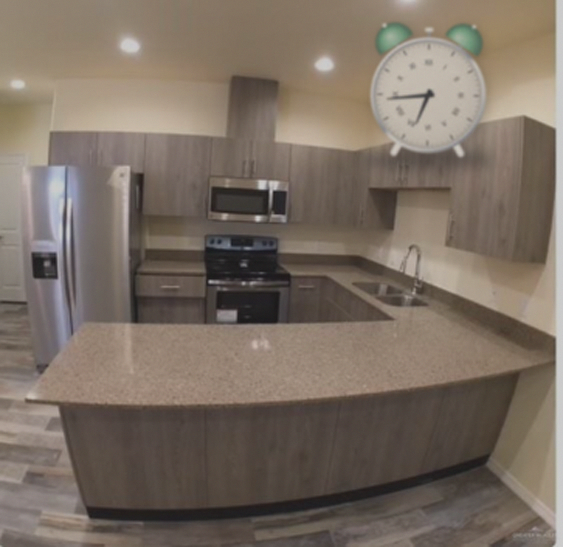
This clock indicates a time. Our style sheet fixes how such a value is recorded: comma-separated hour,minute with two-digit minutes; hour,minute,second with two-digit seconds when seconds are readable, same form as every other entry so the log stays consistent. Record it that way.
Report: 6,44
